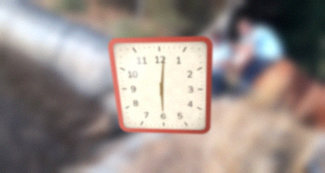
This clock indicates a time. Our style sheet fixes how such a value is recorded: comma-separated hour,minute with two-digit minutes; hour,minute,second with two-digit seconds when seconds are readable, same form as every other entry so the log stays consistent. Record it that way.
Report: 6,01
